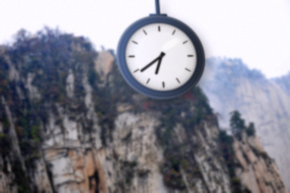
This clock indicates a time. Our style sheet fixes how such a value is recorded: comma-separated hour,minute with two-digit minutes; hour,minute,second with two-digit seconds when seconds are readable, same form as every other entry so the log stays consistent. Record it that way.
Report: 6,39
